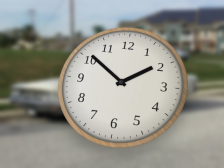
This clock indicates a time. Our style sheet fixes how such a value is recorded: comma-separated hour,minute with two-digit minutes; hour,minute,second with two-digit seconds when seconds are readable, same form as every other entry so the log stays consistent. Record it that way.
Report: 1,51
